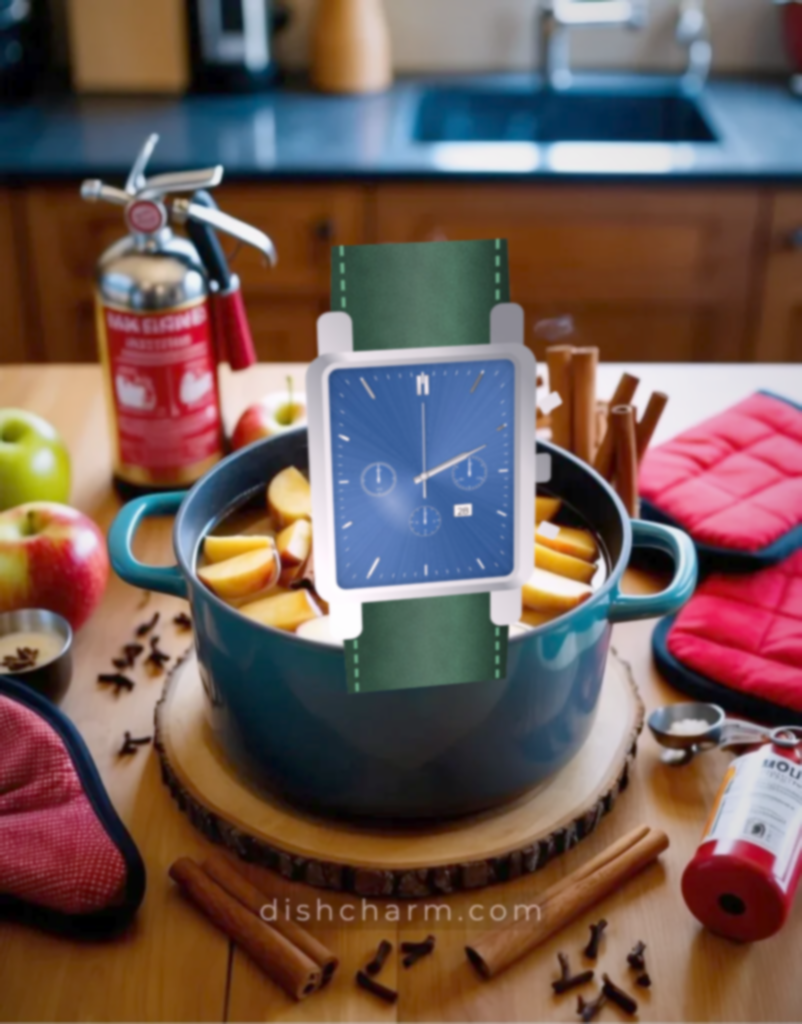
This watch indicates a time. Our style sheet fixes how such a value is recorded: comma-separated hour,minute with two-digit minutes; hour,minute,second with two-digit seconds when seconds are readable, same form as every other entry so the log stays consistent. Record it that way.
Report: 2,11
